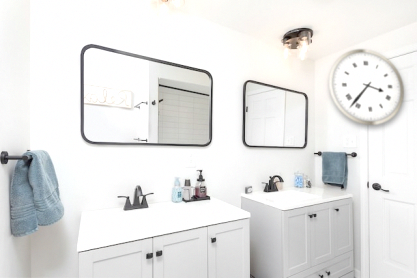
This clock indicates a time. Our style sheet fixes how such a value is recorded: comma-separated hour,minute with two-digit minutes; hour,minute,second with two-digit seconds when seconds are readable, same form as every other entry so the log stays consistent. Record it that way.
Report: 3,37
